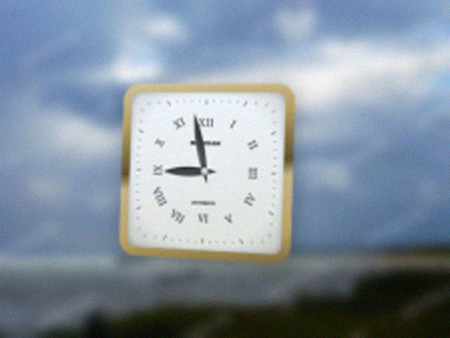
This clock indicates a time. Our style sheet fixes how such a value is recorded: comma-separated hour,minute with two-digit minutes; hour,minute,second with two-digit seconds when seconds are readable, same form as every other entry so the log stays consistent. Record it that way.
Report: 8,58
